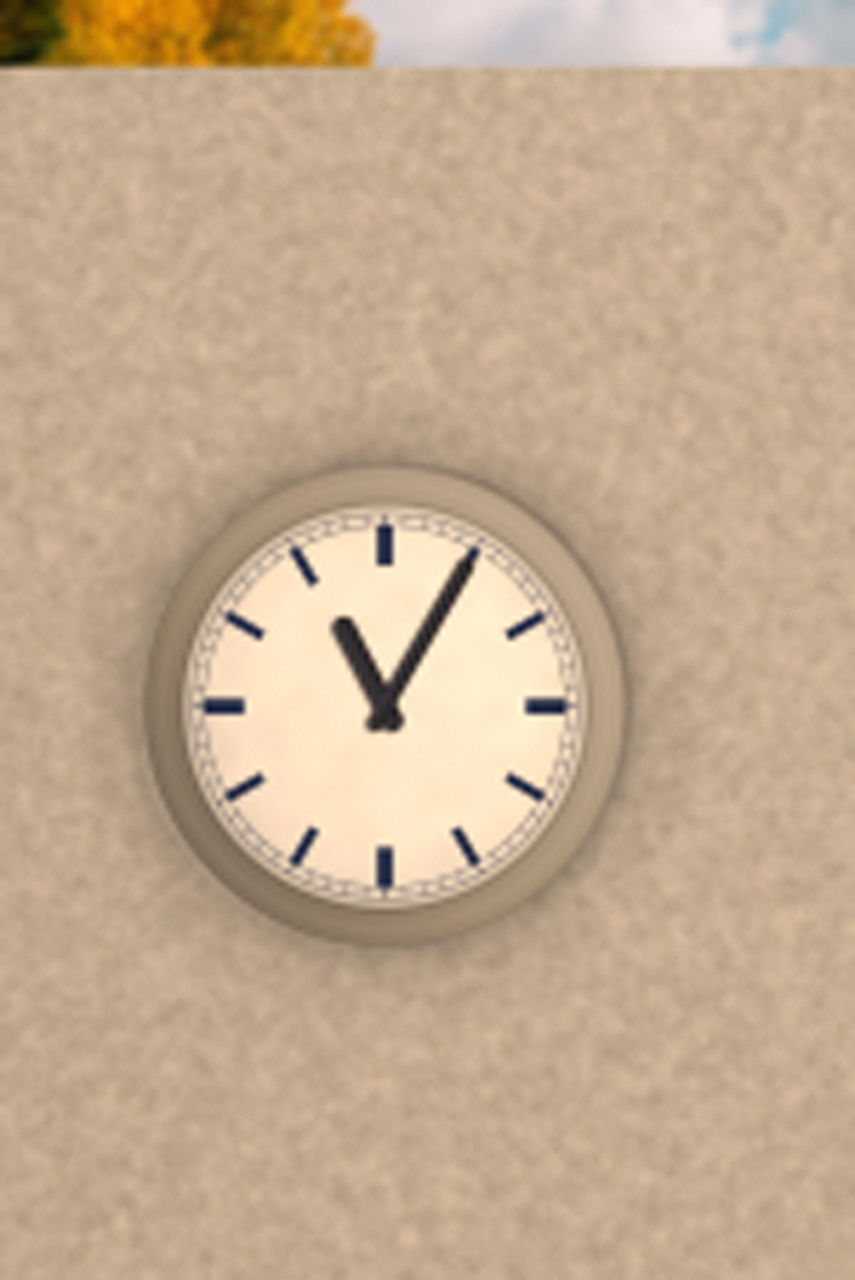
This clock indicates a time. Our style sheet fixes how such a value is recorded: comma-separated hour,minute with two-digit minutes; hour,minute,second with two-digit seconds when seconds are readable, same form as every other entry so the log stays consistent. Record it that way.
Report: 11,05
